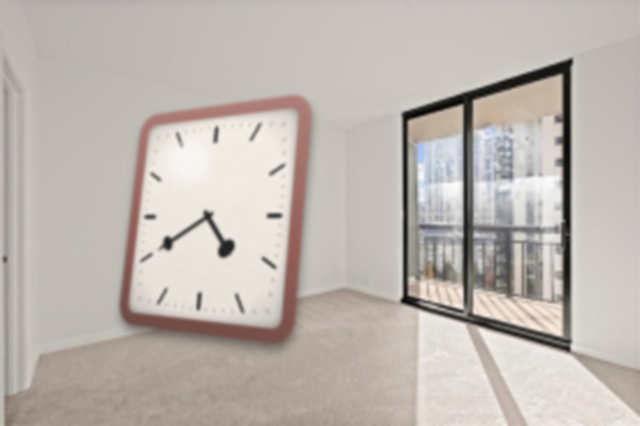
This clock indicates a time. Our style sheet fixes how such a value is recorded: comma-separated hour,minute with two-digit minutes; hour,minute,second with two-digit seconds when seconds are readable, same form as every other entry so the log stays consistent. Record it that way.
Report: 4,40
